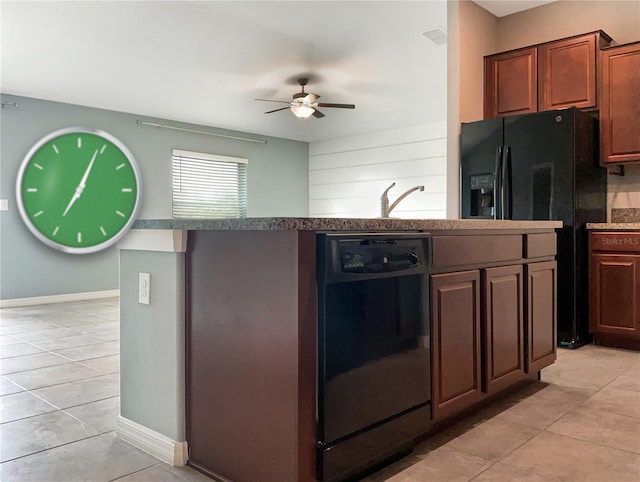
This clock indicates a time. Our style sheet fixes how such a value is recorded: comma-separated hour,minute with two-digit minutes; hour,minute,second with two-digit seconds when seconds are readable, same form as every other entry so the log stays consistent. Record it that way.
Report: 7,04
